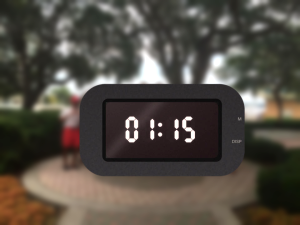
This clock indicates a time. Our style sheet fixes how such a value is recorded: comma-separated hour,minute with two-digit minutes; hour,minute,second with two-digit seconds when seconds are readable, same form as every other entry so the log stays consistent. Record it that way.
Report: 1,15
